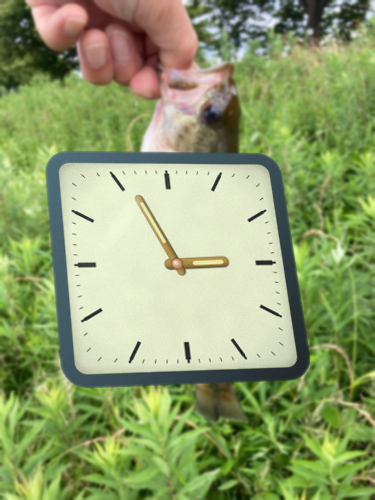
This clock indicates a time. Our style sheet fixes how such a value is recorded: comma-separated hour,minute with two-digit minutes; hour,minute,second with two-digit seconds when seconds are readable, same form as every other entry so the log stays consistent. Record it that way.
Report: 2,56
